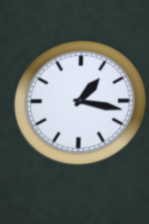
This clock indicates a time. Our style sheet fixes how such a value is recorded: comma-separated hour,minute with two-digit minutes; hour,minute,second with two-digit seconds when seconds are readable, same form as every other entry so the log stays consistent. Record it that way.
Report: 1,17
